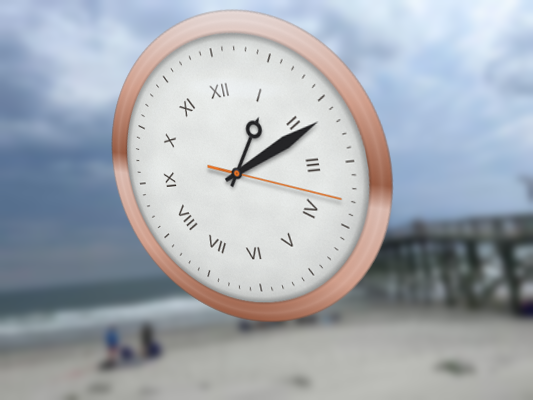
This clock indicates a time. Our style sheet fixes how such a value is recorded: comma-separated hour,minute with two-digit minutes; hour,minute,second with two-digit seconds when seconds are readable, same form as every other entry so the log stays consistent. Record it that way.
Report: 1,11,18
